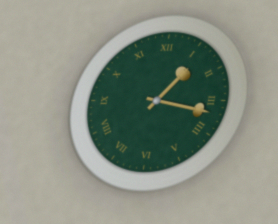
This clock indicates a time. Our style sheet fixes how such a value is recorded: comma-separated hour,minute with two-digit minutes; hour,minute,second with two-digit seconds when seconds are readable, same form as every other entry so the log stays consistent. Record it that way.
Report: 1,17
